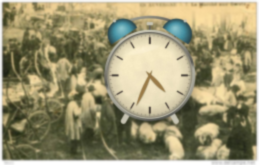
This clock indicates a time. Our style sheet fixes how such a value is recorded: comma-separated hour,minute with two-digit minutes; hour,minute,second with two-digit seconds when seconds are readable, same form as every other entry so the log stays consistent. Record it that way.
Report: 4,34
